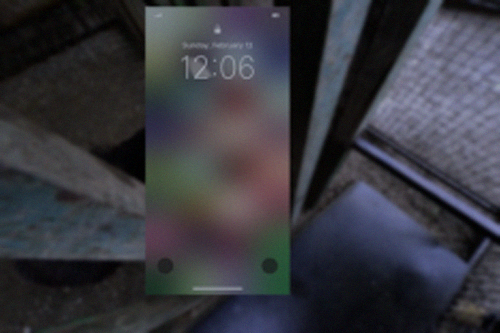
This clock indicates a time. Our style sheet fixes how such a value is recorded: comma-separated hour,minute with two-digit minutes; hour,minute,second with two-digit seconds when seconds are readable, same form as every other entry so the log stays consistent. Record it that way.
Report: 12,06
